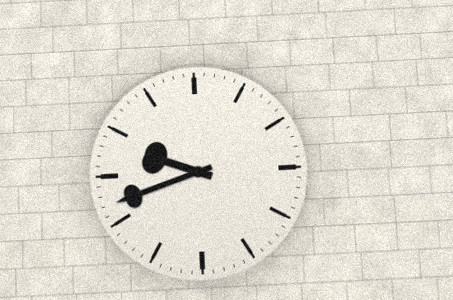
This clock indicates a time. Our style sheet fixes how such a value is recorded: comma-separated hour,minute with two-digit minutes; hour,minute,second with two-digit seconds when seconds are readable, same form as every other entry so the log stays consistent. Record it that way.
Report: 9,42
